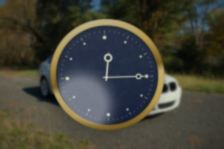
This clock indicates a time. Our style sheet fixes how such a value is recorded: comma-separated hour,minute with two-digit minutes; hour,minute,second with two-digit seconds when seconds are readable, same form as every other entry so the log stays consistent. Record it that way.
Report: 12,15
